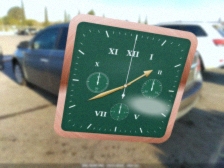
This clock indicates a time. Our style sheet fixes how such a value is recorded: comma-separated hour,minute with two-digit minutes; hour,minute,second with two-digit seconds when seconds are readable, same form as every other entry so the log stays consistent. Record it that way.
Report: 1,40
